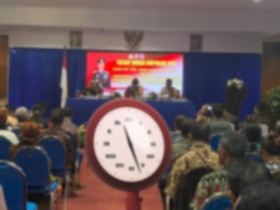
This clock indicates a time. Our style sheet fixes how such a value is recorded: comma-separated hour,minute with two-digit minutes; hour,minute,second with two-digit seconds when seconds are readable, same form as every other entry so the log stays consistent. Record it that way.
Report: 11,27
